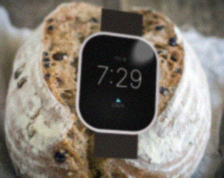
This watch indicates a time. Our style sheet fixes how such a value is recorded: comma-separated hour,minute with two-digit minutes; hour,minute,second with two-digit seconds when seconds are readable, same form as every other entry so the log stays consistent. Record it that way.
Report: 7,29
